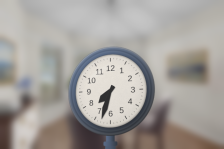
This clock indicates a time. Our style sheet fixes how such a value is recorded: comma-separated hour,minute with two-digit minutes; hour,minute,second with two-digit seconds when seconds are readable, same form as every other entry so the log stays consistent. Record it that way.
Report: 7,33
